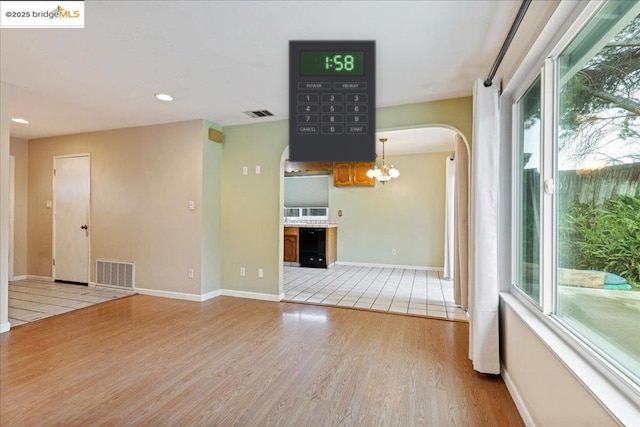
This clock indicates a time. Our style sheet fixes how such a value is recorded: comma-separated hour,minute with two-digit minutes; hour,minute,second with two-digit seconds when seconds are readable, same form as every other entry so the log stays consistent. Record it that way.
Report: 1,58
